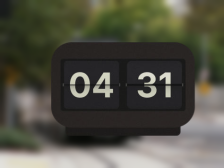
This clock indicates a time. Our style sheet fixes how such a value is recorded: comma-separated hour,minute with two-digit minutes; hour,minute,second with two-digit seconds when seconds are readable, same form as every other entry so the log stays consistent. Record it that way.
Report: 4,31
